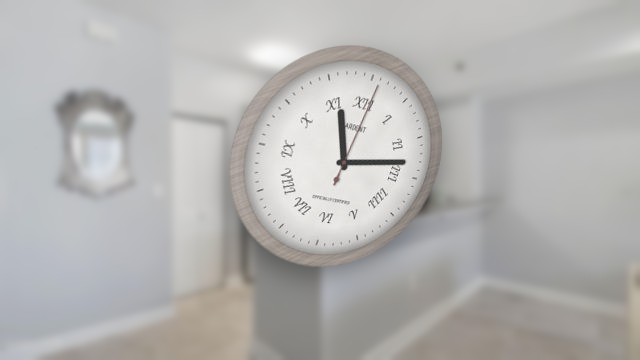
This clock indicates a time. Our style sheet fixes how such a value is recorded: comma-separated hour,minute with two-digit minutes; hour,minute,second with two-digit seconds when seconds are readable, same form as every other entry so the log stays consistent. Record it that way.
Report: 11,13,01
